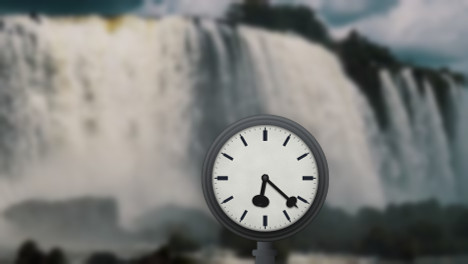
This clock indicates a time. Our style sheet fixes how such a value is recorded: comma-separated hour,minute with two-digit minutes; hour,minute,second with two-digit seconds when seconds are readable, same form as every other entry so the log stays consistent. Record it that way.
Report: 6,22
